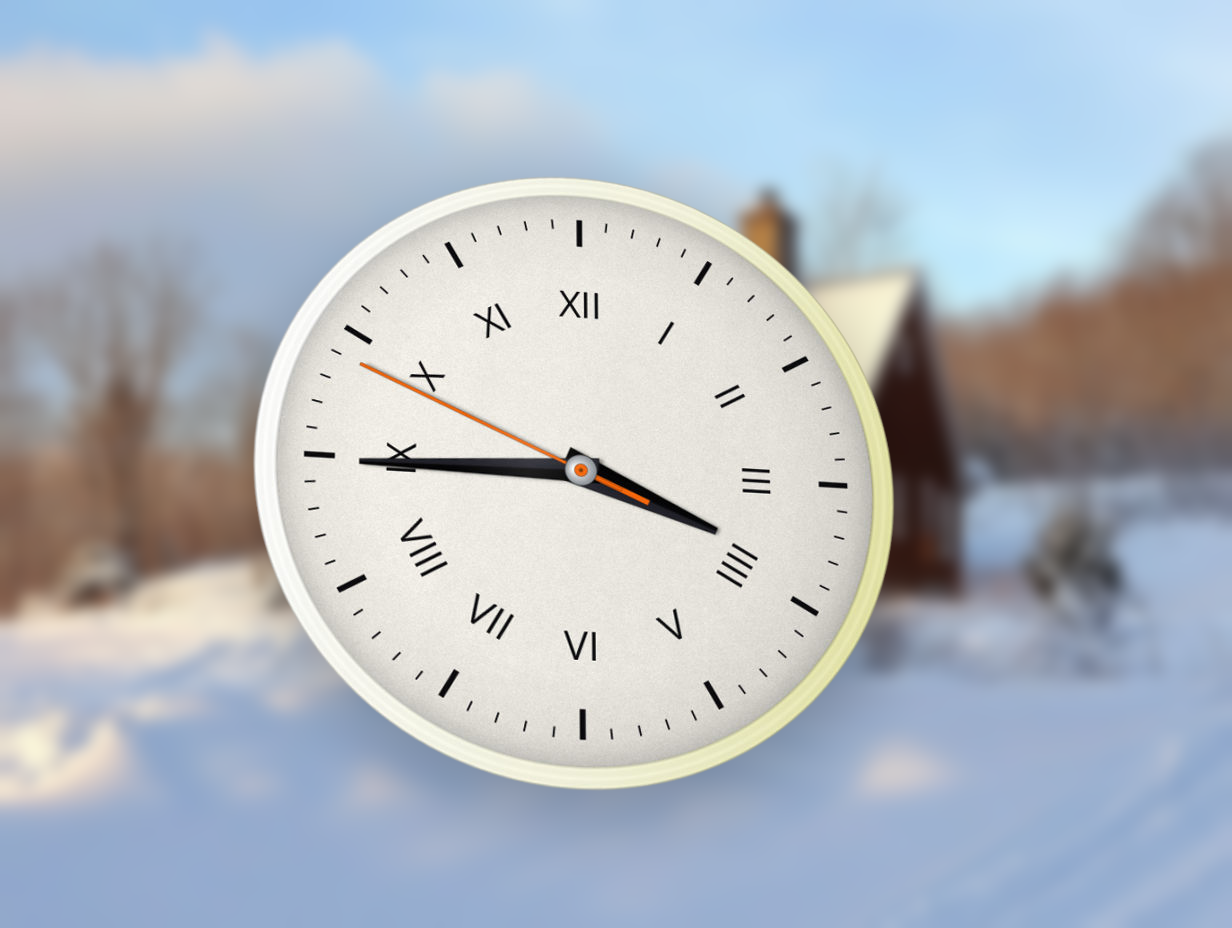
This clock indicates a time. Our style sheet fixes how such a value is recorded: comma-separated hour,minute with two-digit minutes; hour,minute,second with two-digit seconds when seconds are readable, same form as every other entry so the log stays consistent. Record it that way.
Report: 3,44,49
